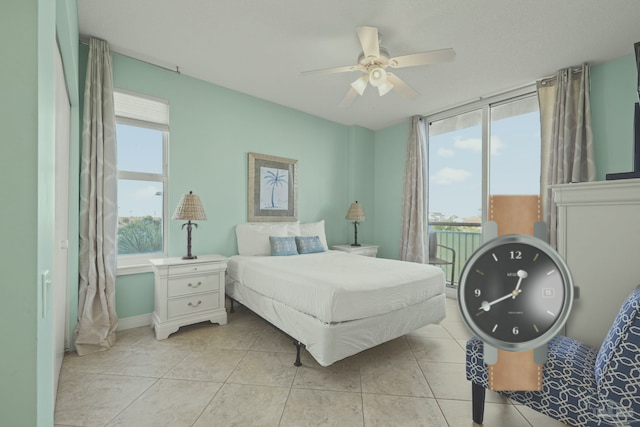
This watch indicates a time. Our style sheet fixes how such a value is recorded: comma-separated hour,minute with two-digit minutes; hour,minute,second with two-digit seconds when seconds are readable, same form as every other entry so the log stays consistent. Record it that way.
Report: 12,41
